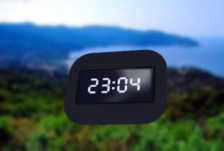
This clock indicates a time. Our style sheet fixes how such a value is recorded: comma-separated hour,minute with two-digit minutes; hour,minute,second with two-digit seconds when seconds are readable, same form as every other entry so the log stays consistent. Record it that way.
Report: 23,04
